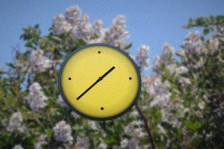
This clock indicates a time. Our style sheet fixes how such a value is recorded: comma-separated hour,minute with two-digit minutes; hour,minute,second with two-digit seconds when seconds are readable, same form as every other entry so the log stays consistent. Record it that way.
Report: 1,38
